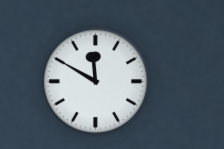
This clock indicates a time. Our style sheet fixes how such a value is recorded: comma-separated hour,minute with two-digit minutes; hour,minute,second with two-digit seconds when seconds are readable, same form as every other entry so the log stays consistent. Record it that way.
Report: 11,50
